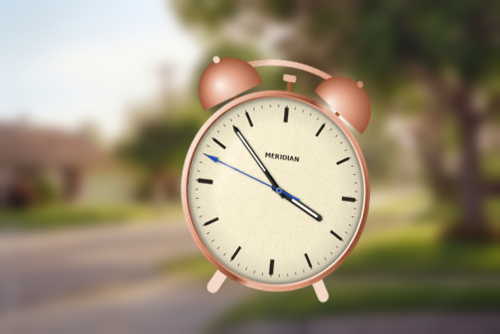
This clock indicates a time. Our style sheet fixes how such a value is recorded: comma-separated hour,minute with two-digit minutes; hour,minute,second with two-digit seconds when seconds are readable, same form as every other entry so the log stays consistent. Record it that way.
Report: 3,52,48
